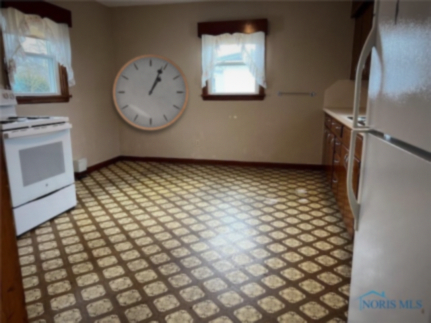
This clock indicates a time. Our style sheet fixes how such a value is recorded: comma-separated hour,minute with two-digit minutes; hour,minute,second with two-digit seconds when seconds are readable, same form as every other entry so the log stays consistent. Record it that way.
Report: 1,04
